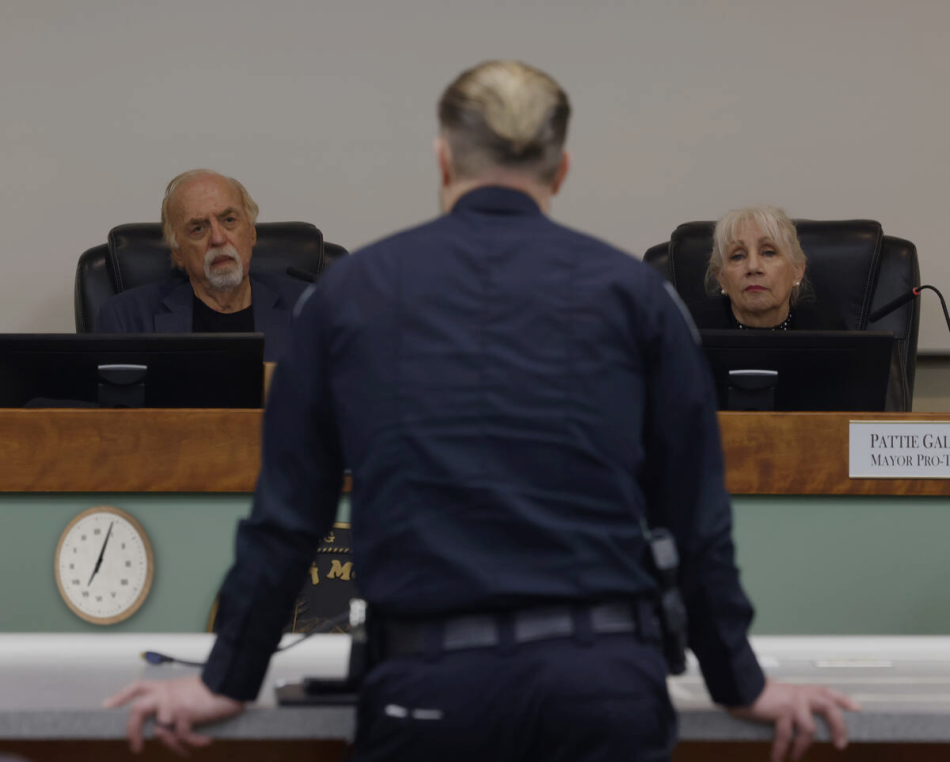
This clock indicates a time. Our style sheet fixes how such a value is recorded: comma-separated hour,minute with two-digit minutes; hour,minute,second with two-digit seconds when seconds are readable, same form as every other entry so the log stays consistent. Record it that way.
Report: 7,04
